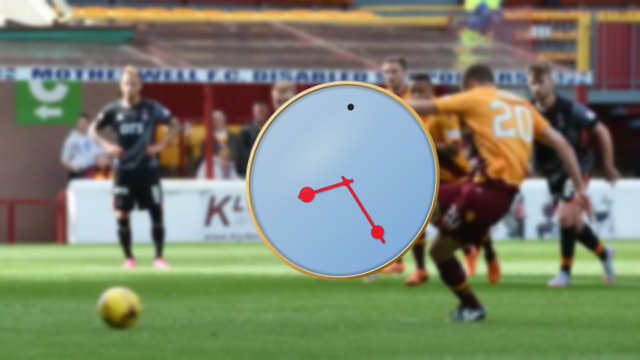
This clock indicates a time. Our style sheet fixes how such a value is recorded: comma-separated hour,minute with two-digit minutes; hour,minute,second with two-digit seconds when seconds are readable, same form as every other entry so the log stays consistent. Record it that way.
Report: 8,24
